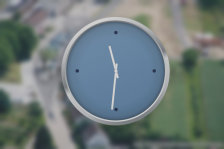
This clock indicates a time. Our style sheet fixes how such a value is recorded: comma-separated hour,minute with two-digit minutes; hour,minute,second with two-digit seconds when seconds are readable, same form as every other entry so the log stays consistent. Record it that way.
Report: 11,31
